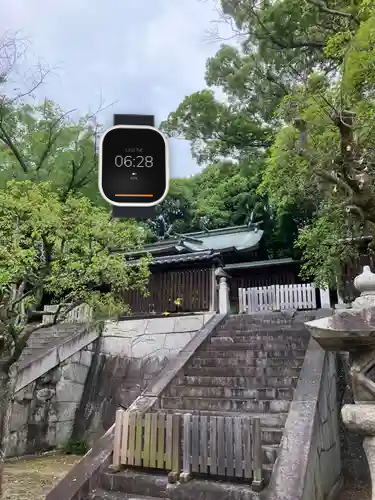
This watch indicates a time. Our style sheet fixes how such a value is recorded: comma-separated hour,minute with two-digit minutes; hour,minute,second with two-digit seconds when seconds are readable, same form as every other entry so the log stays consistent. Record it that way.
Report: 6,28
